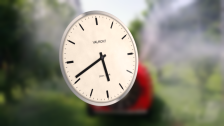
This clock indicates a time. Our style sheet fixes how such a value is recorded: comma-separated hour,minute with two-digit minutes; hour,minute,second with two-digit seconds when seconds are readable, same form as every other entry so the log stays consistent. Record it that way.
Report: 5,41
